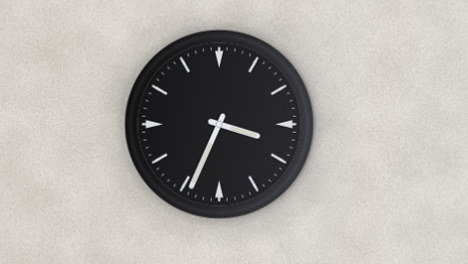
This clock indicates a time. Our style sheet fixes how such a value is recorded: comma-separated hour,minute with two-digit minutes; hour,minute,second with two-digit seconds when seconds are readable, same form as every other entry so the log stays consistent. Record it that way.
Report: 3,34
